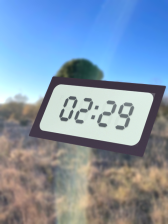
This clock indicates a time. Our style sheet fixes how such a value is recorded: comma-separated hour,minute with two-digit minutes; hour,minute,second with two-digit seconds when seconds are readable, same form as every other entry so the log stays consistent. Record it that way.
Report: 2,29
